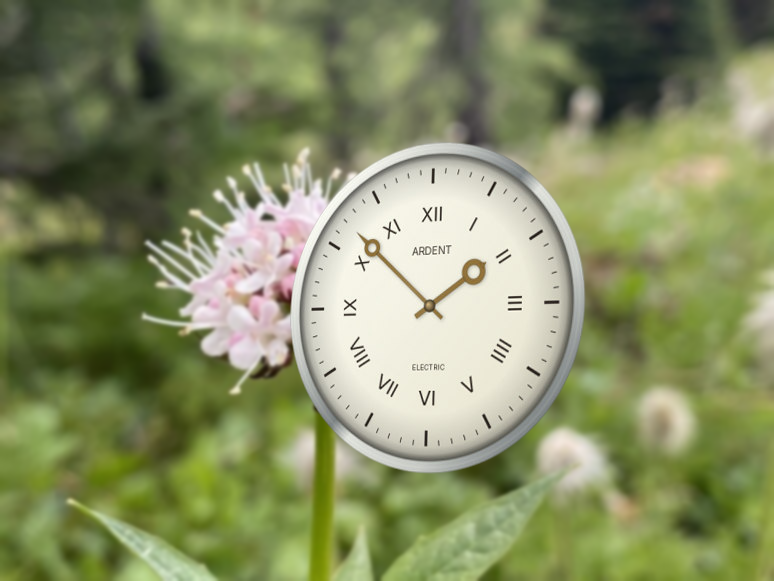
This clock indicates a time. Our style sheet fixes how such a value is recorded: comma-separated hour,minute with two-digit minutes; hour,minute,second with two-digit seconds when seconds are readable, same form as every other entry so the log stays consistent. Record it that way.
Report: 1,52
